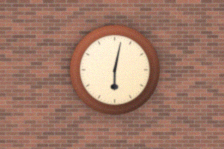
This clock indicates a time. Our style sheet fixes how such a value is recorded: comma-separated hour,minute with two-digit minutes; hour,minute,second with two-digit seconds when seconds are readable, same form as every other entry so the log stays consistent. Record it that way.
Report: 6,02
